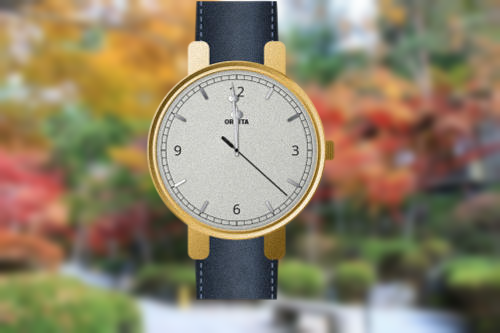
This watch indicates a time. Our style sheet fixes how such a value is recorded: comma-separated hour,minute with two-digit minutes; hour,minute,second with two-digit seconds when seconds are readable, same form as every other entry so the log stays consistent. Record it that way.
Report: 11,59,22
